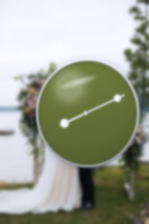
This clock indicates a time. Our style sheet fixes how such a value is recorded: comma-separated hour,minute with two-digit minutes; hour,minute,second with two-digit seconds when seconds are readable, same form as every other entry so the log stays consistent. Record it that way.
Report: 8,11
